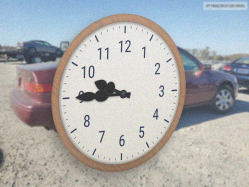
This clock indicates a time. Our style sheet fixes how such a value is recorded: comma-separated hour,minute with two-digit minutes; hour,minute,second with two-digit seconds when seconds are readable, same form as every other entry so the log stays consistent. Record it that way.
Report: 9,45
